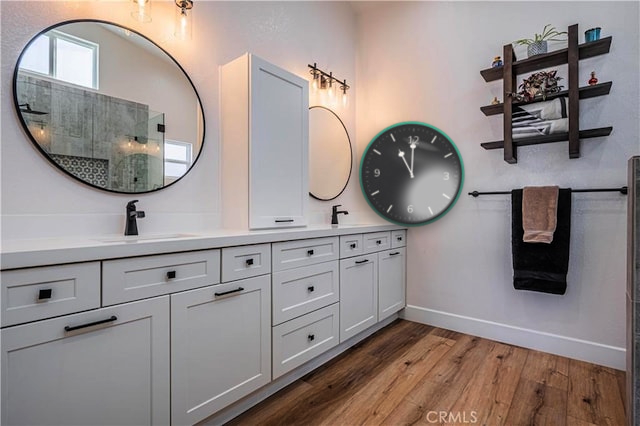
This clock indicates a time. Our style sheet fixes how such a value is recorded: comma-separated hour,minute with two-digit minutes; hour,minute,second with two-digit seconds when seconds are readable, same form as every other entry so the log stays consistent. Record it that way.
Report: 11,00
